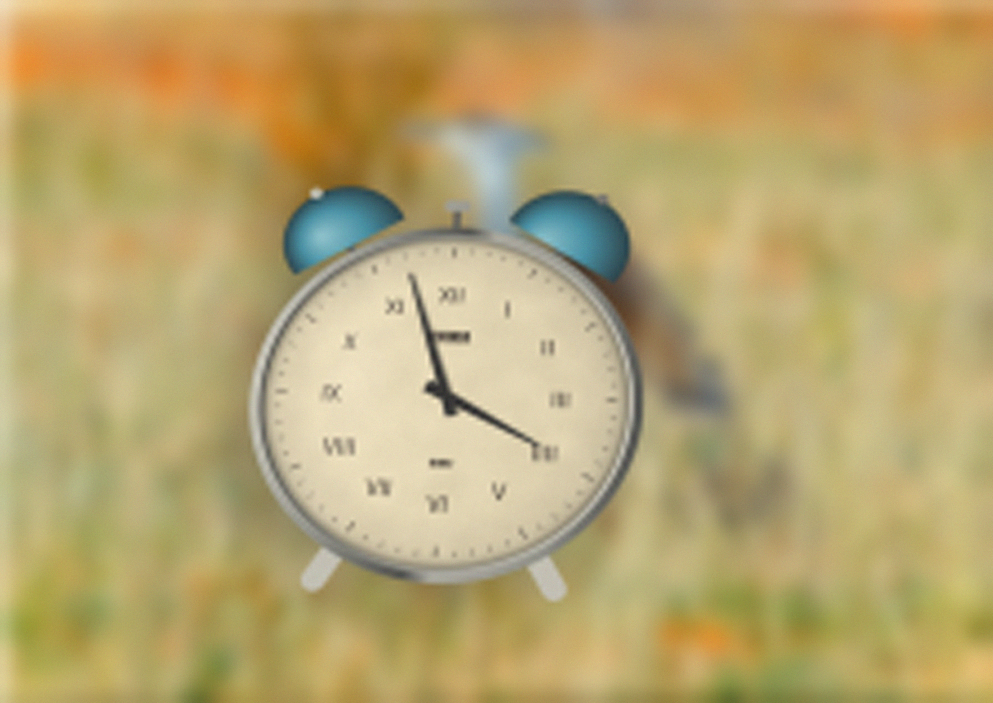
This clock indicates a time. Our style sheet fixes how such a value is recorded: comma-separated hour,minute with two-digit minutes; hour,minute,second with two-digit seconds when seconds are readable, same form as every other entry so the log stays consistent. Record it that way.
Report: 3,57
